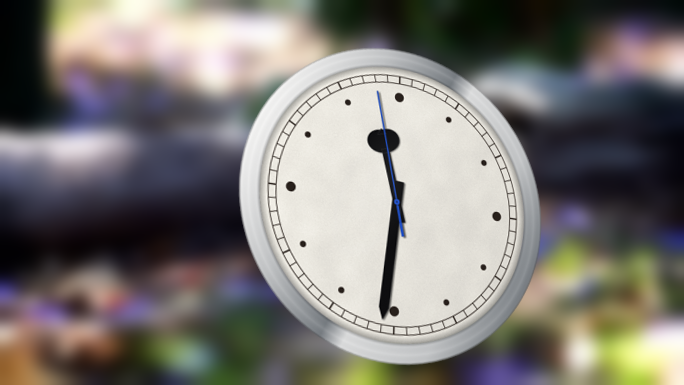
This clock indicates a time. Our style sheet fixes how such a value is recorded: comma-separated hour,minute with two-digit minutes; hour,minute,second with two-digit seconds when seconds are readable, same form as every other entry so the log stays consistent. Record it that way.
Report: 11,30,58
